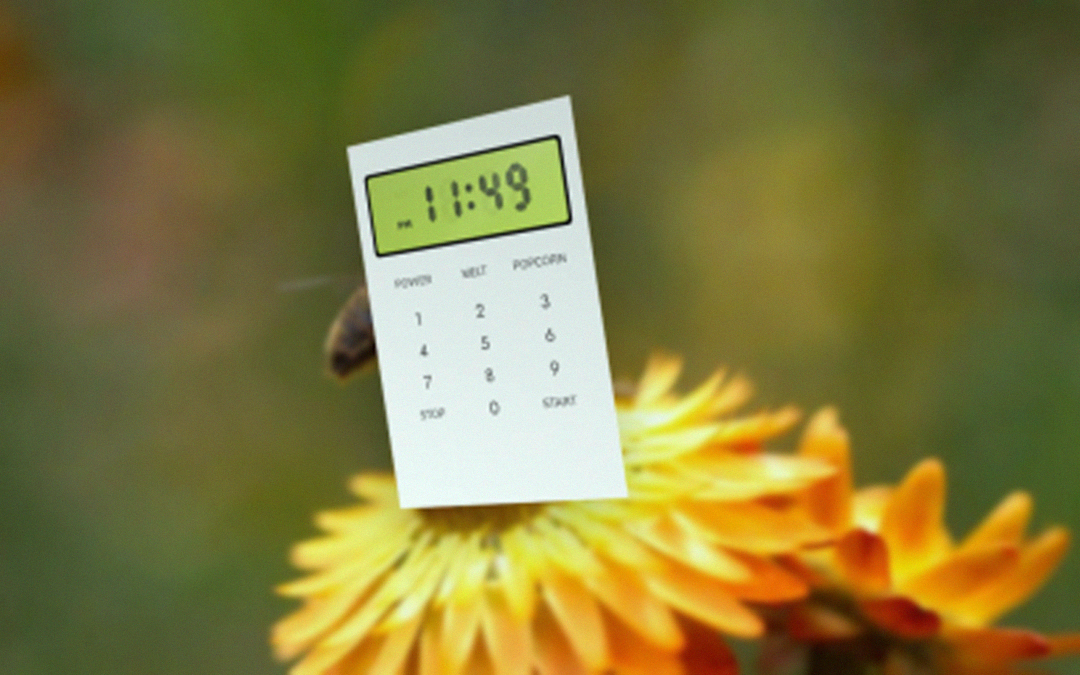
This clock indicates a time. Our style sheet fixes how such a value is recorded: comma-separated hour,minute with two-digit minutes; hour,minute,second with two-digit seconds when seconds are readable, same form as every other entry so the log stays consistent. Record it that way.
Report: 11,49
